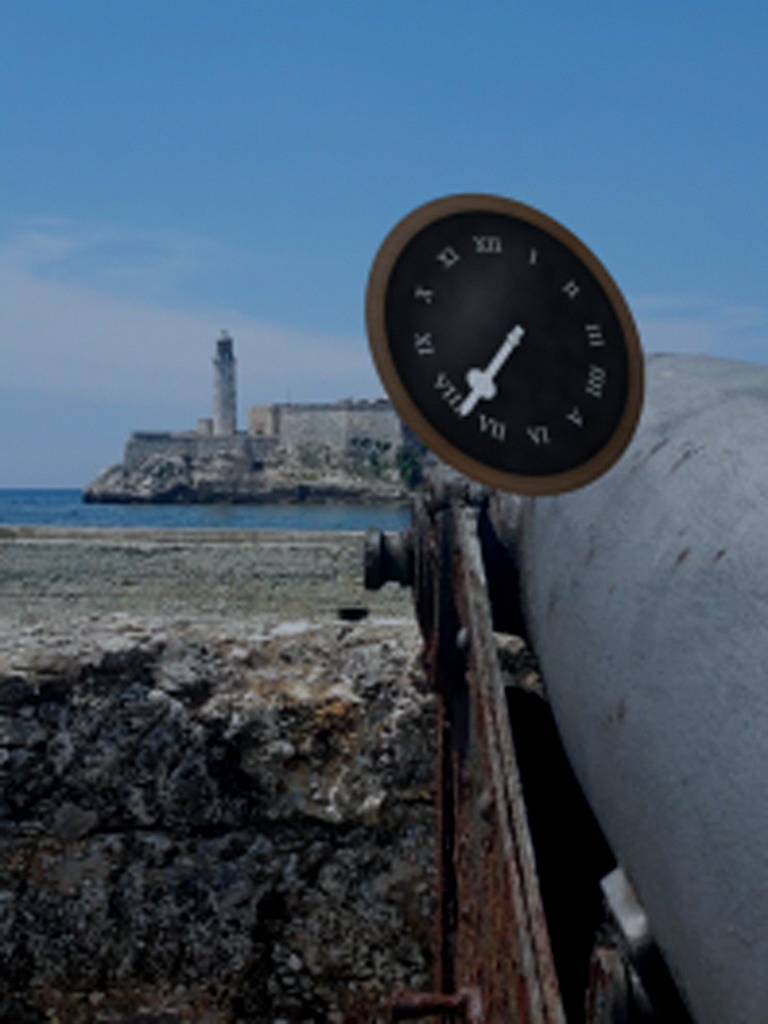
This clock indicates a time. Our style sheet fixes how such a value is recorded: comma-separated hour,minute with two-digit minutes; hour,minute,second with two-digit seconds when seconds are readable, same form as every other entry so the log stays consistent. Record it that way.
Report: 7,38
